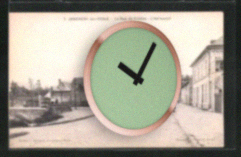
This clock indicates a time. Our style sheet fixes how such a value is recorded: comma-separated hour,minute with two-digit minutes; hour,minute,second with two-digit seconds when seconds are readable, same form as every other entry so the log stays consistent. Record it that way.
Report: 10,05
